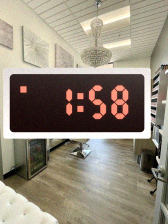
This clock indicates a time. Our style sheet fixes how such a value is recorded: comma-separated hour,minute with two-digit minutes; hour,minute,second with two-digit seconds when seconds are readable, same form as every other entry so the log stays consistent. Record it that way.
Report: 1,58
